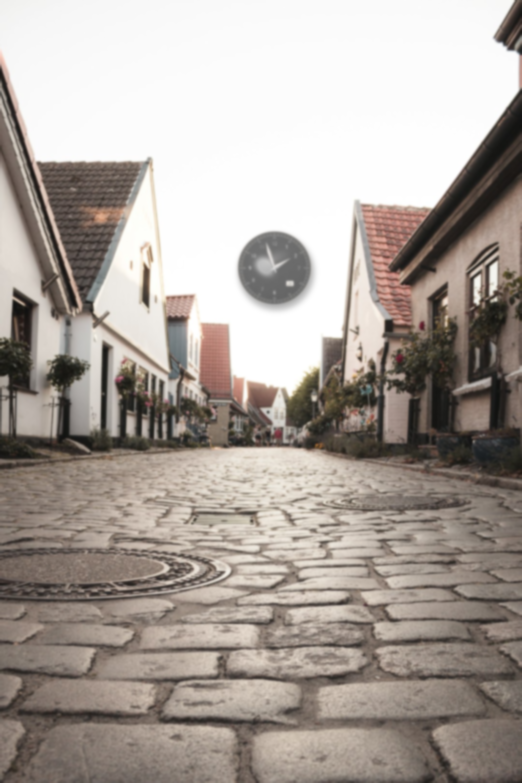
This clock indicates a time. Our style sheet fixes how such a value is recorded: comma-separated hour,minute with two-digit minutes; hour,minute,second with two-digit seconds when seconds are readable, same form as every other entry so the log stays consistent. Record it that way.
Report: 1,57
